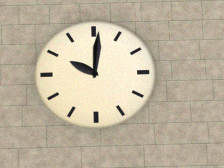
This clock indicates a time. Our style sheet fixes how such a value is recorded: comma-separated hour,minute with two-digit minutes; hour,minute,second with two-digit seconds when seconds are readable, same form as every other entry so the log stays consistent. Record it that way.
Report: 10,01
